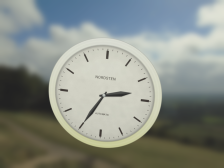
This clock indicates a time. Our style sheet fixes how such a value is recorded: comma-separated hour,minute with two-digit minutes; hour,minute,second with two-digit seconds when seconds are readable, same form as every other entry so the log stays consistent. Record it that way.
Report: 2,35
